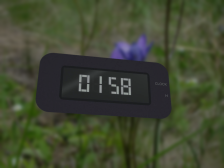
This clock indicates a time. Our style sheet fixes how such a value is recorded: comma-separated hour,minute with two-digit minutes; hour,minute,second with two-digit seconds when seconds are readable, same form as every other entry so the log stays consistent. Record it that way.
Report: 1,58
